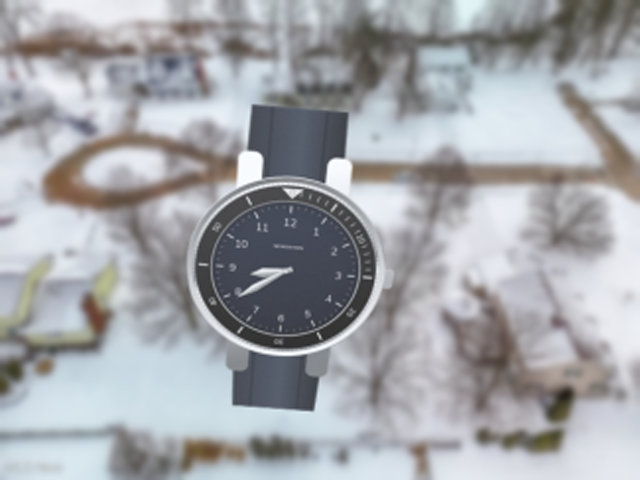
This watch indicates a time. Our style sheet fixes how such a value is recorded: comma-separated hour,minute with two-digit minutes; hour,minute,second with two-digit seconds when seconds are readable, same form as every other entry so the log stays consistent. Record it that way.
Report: 8,39
